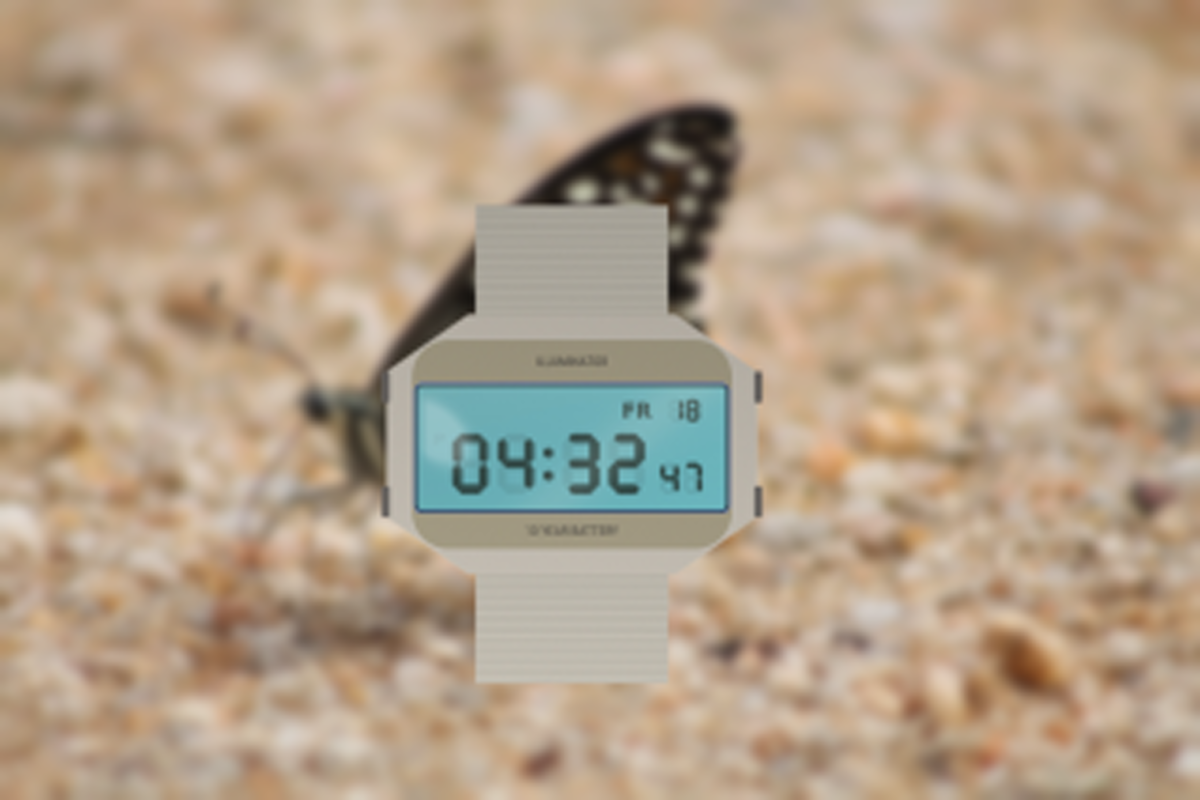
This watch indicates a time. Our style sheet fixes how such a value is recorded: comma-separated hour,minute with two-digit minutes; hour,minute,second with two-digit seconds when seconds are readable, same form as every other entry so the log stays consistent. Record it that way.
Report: 4,32,47
